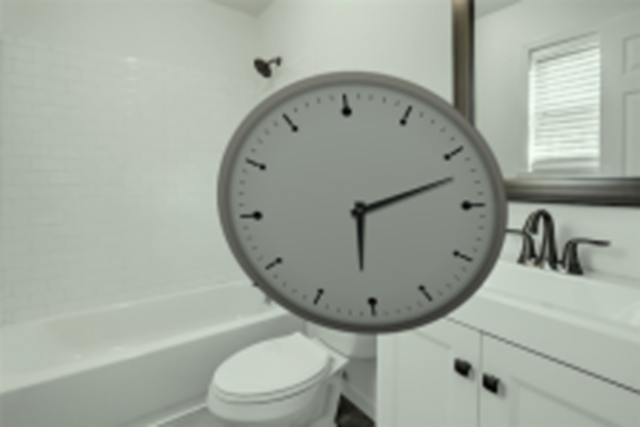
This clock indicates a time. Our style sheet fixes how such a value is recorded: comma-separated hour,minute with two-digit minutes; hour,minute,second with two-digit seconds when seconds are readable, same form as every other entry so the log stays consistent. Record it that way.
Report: 6,12
